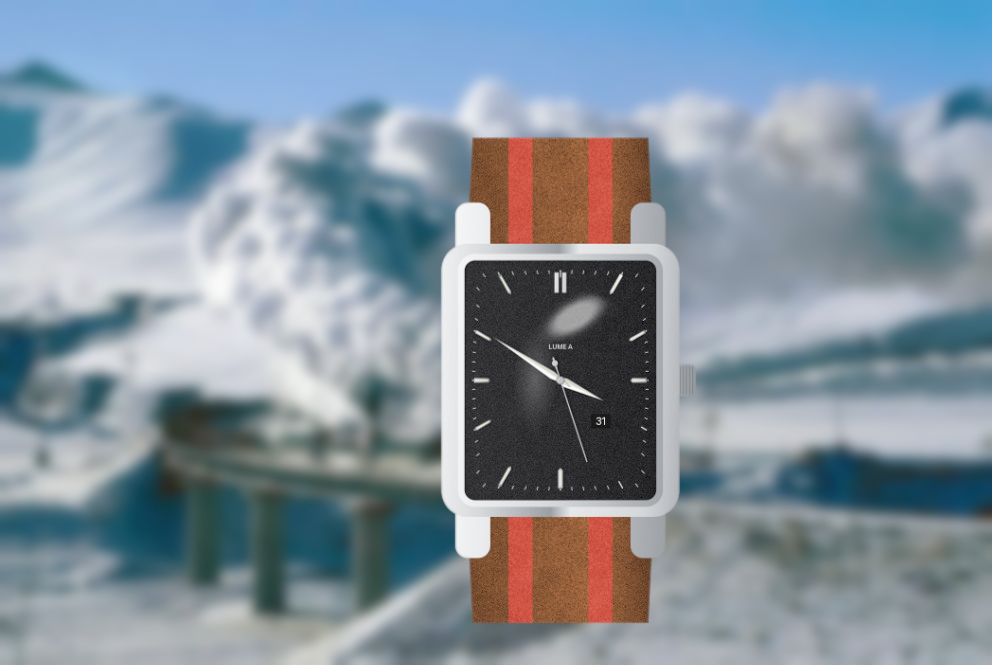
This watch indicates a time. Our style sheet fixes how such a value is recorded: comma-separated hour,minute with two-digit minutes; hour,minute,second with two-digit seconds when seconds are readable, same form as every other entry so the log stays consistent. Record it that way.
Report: 3,50,27
